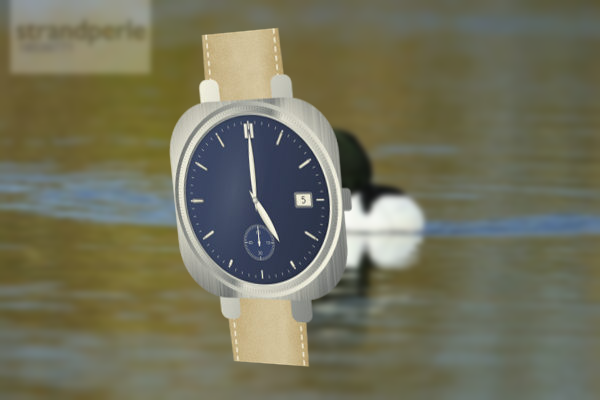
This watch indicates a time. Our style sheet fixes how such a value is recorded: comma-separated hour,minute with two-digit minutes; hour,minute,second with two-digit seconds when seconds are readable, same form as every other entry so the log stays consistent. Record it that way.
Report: 5,00
